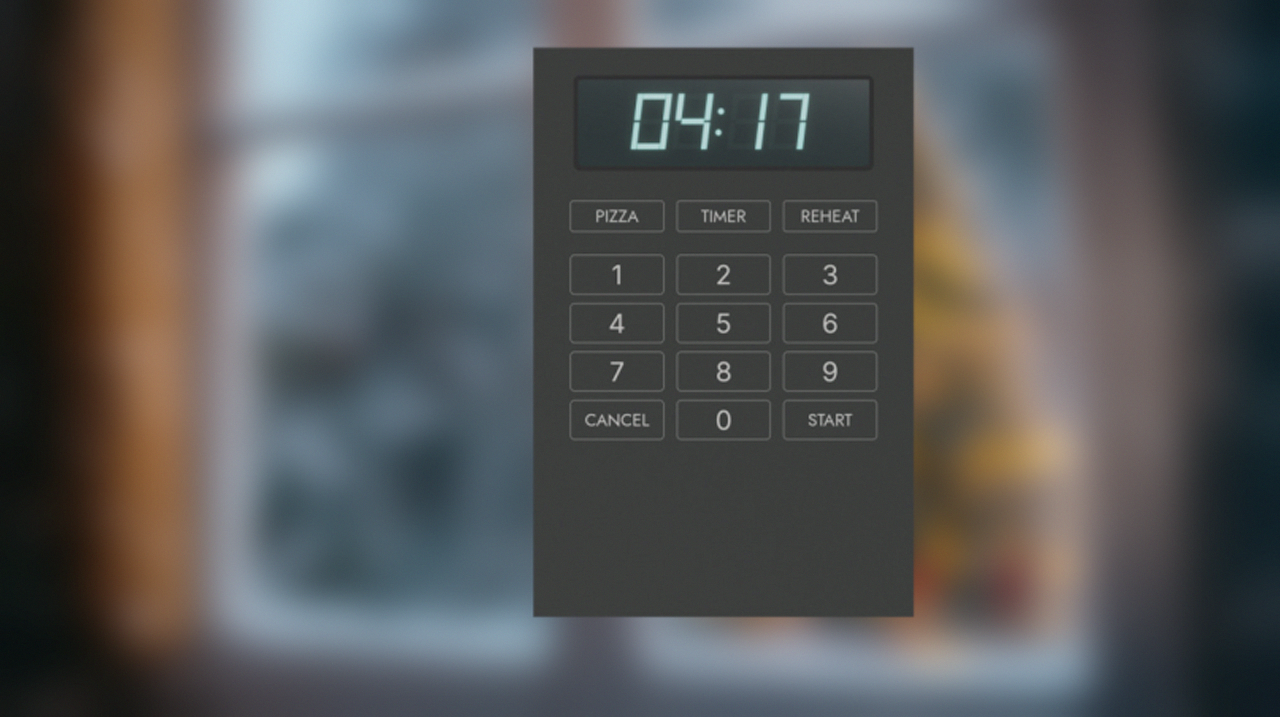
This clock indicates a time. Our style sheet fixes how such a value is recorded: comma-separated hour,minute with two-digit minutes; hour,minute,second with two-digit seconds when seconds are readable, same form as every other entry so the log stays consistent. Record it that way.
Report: 4,17
